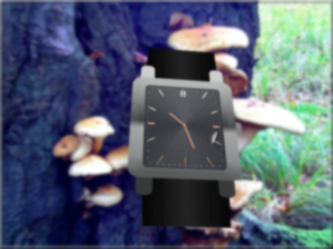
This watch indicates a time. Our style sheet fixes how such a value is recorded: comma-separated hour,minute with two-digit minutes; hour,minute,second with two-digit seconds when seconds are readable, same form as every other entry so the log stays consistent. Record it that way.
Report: 10,27
